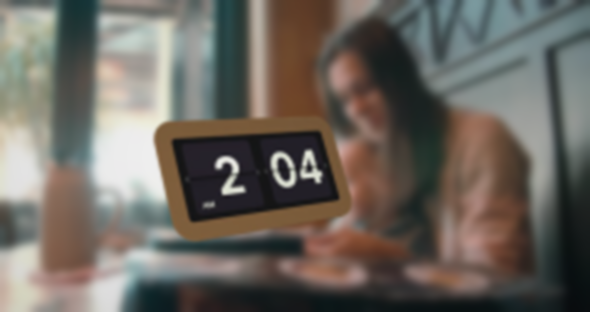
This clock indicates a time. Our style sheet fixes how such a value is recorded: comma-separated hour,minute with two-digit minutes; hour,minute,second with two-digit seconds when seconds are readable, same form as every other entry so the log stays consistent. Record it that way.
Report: 2,04
